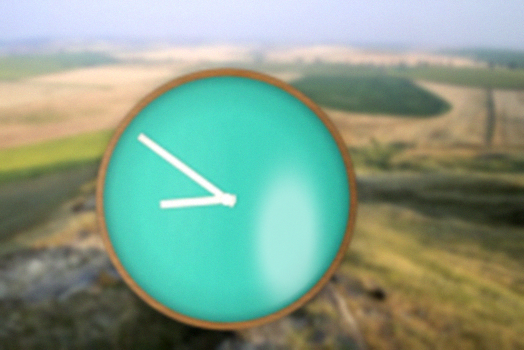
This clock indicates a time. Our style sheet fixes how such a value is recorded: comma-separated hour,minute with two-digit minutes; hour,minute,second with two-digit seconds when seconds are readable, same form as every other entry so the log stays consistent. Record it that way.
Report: 8,51
